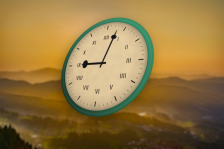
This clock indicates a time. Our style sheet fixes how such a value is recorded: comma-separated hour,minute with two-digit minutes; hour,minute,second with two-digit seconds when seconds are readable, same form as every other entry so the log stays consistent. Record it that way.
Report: 9,03
